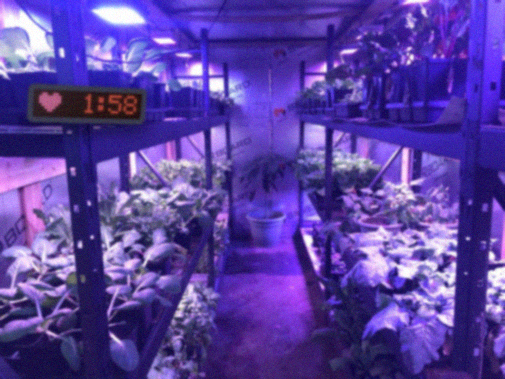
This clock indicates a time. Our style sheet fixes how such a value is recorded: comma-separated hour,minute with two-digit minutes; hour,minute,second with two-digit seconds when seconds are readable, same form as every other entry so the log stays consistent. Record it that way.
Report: 1,58
